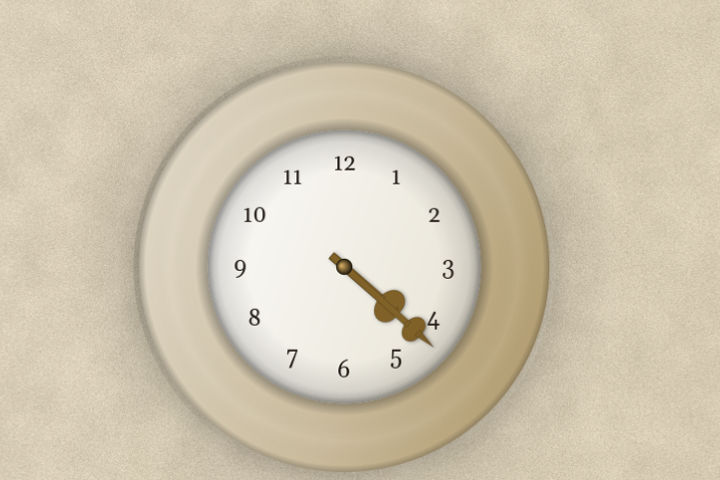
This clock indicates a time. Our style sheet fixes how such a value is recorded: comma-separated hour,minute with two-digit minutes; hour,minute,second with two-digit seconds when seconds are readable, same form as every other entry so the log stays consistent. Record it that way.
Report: 4,22
